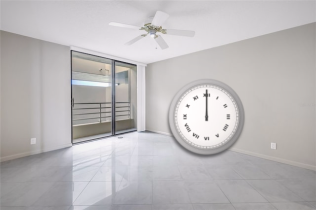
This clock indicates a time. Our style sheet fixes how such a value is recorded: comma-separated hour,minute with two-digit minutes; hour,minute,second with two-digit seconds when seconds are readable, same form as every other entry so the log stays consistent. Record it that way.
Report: 12,00
